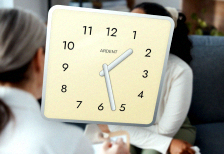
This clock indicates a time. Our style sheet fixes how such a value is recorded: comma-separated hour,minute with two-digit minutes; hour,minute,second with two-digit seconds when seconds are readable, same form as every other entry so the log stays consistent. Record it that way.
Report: 1,27
